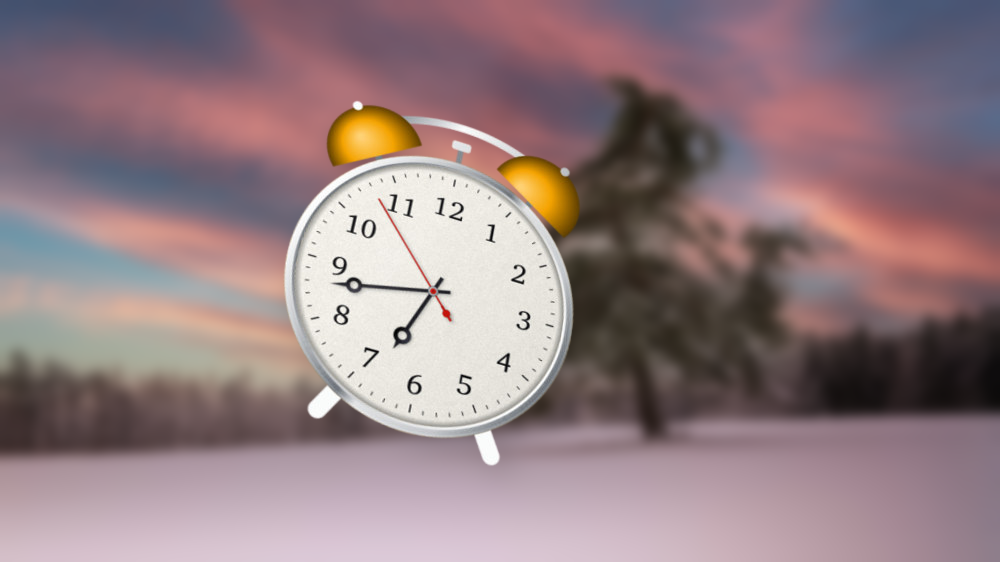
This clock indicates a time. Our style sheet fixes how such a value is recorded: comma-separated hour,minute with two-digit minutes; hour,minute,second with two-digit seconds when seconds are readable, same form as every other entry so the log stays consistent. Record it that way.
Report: 6,42,53
